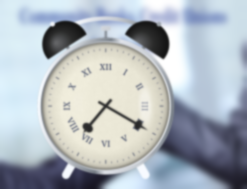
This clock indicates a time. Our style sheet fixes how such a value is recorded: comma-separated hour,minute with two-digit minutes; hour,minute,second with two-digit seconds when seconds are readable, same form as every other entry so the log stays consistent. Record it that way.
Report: 7,20
